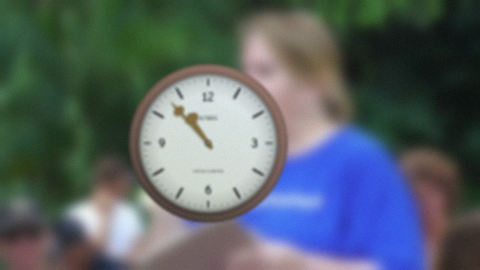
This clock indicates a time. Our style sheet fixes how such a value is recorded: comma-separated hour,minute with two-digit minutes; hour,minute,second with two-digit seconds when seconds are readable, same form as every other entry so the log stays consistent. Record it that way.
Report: 10,53
